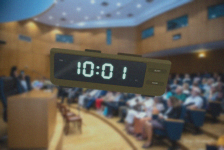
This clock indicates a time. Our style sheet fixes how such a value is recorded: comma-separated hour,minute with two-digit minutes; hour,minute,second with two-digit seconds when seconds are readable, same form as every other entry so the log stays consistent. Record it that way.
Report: 10,01
